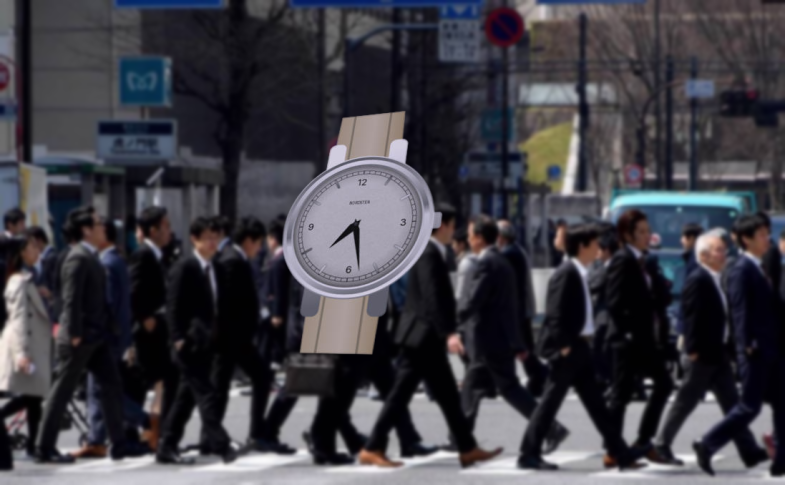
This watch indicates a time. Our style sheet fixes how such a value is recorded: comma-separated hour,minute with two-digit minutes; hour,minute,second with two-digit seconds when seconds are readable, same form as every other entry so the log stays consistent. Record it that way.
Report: 7,28
